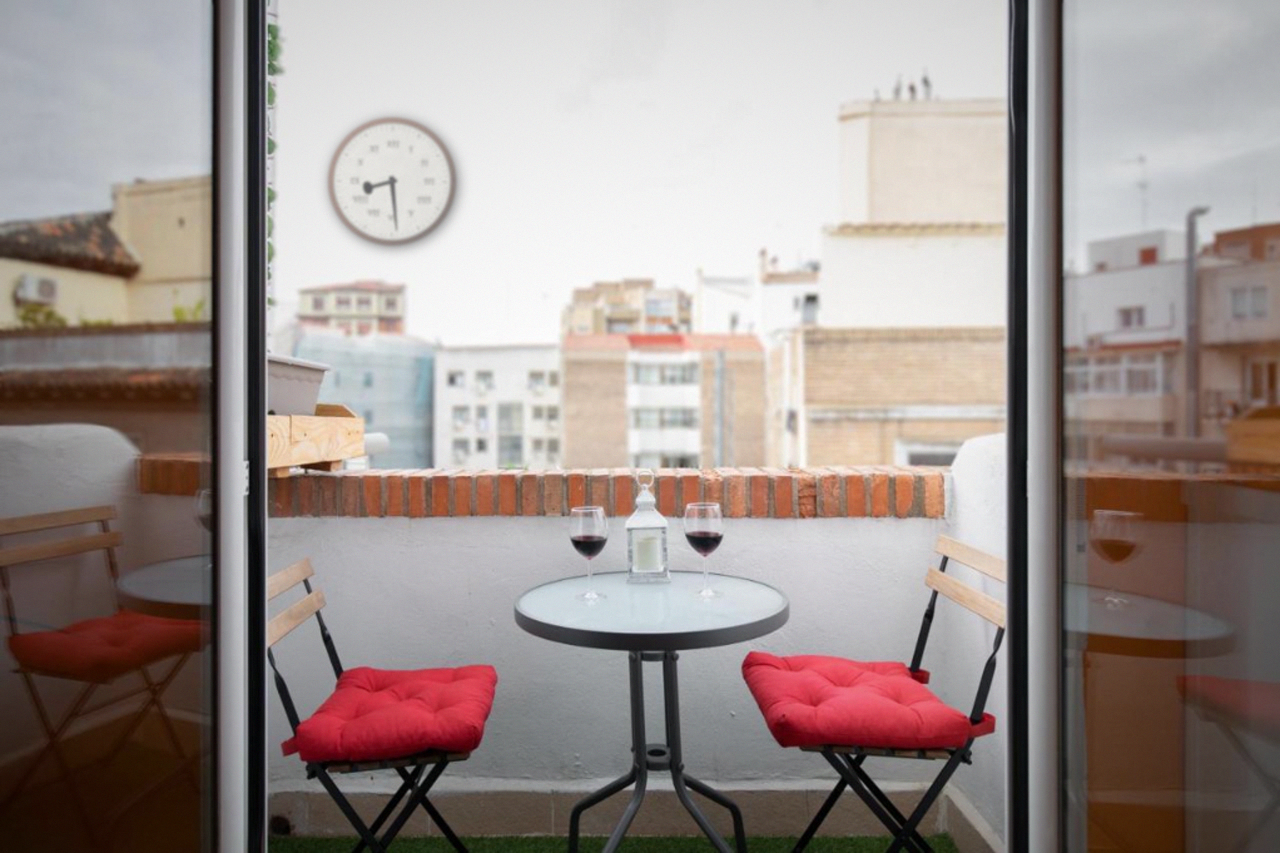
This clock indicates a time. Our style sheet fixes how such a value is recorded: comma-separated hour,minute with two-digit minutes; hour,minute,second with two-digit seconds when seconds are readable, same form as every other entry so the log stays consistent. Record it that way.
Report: 8,29
